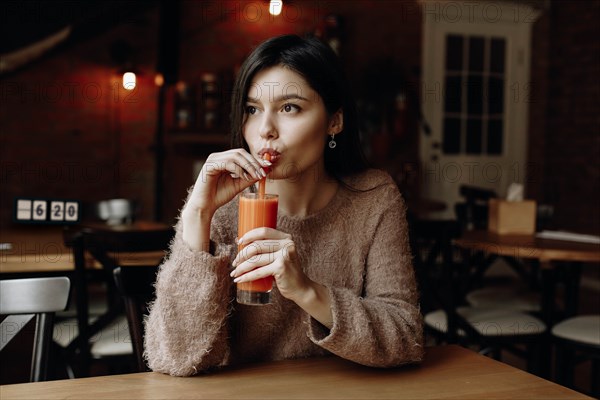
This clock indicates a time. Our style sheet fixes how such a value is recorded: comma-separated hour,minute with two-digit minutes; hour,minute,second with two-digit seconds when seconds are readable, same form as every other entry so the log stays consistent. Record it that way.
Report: 6,20
